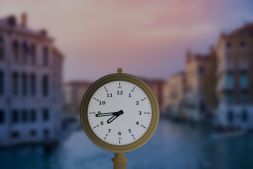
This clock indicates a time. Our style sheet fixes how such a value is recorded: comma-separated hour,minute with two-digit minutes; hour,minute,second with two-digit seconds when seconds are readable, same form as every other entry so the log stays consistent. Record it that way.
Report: 7,44
